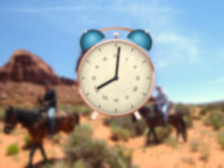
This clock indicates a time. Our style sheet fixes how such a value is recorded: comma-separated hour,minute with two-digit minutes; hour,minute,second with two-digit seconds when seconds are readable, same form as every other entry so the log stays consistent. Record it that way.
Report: 8,01
